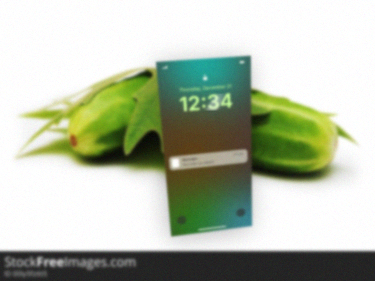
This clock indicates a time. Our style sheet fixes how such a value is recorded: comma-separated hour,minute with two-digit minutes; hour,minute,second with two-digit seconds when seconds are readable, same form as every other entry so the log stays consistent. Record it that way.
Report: 12,34
